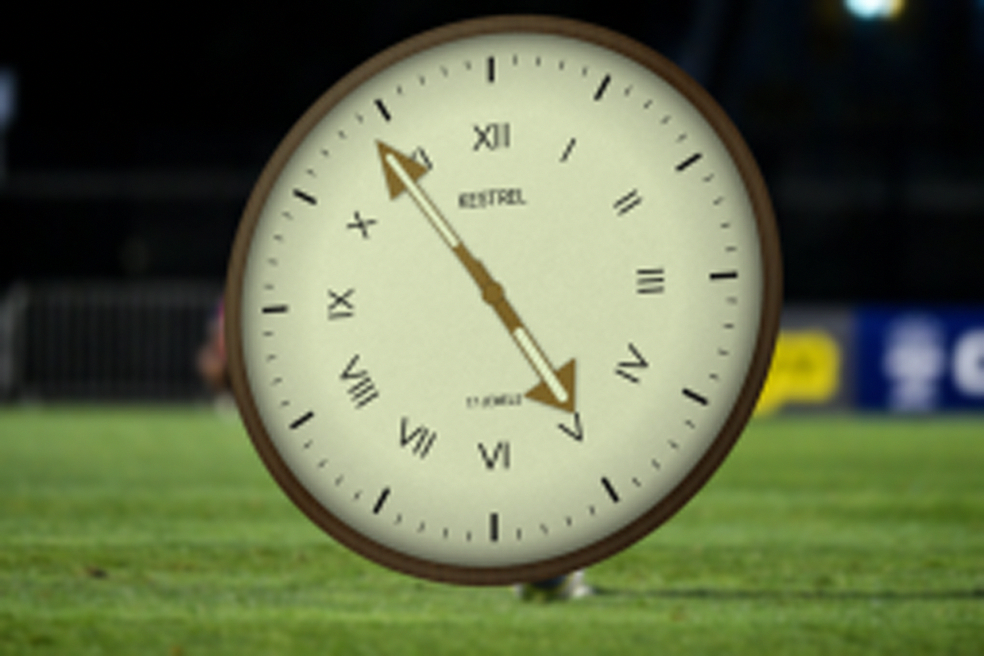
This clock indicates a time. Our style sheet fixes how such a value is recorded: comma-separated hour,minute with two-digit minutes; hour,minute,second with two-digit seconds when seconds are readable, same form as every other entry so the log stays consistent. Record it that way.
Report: 4,54
